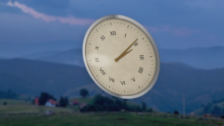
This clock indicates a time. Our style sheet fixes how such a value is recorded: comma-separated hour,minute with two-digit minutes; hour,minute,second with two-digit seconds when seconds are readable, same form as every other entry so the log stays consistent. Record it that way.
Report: 2,09
